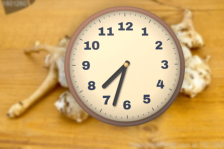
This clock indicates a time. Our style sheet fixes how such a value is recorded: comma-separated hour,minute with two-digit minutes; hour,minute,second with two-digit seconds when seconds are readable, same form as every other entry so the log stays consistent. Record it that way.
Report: 7,33
